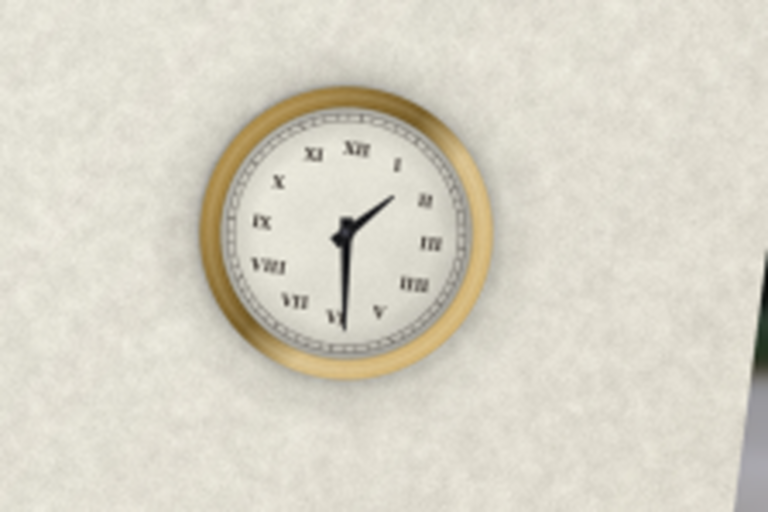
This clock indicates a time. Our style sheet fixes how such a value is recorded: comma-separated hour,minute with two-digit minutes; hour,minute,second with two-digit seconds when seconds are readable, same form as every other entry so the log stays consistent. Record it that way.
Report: 1,29
